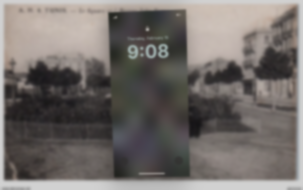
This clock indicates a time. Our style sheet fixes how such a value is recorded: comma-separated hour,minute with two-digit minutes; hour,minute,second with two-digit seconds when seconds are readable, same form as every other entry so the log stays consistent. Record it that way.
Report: 9,08
